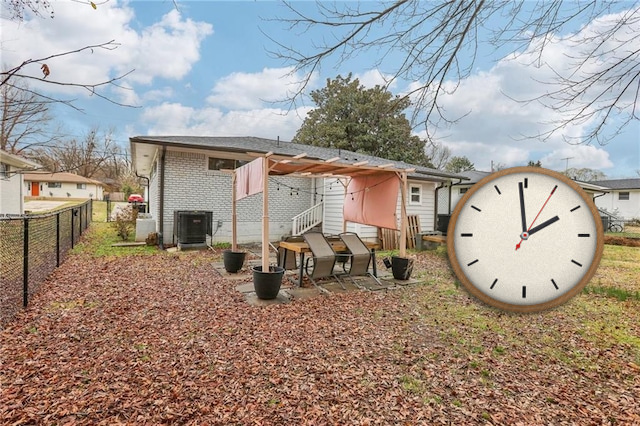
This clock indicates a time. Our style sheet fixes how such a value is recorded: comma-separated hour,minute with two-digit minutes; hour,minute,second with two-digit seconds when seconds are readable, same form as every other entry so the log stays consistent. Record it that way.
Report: 1,59,05
